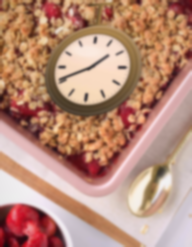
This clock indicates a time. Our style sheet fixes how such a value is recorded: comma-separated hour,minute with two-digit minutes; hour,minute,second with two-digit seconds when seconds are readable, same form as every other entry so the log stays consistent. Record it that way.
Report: 1,41
